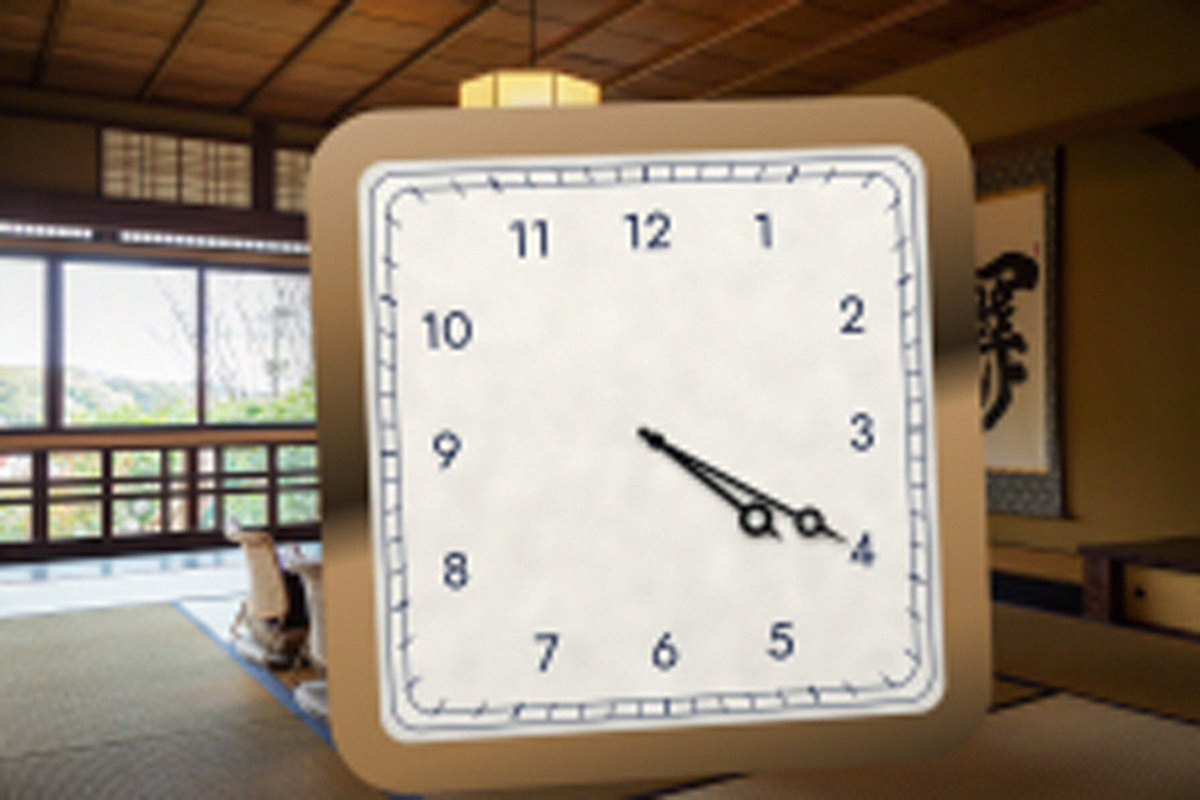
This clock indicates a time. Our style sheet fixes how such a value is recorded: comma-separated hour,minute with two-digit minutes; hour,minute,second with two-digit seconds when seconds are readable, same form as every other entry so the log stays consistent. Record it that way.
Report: 4,20
